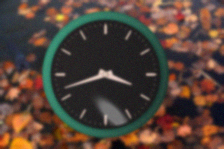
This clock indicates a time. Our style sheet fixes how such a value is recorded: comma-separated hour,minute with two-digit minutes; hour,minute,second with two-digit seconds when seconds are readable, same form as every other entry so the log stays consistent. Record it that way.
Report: 3,42
